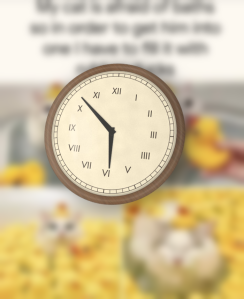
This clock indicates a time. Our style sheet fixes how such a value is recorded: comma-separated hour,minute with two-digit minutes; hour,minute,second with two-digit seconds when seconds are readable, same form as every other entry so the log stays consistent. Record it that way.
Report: 5,52
